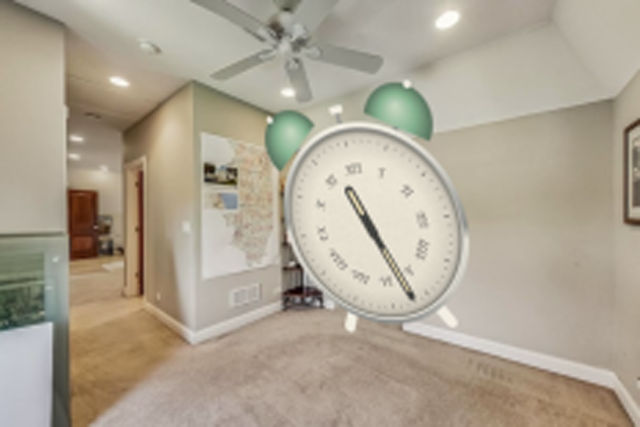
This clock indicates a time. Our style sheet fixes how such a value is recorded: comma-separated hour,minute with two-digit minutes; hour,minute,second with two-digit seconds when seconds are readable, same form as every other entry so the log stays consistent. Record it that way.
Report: 11,27
